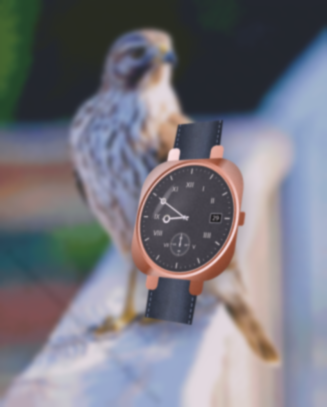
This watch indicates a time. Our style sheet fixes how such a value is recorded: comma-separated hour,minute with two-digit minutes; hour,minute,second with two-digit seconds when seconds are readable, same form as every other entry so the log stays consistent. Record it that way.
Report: 8,50
